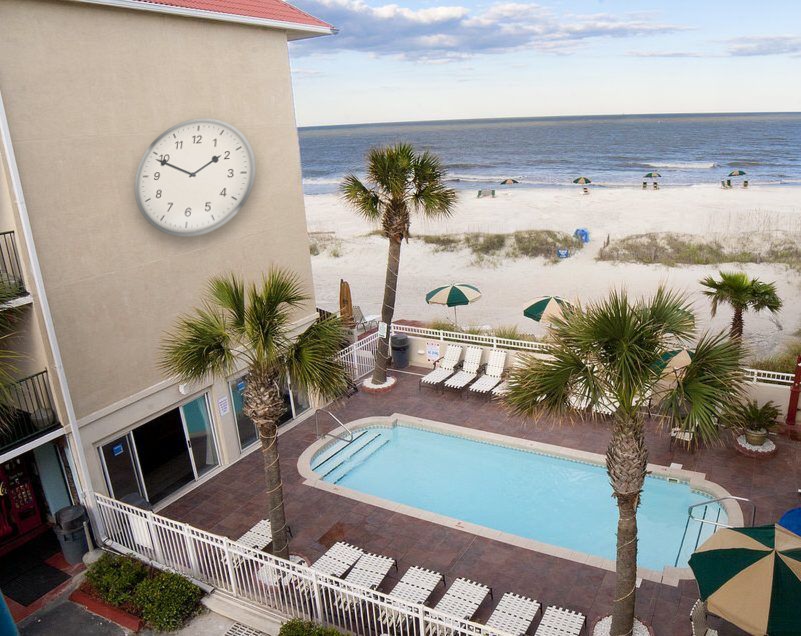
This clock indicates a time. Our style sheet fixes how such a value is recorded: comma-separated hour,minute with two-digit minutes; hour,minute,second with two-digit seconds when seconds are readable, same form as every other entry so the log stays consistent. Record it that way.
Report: 1,49
